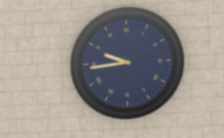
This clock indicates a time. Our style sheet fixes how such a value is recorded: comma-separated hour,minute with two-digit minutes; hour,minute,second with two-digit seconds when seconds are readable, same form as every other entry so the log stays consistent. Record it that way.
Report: 9,44
